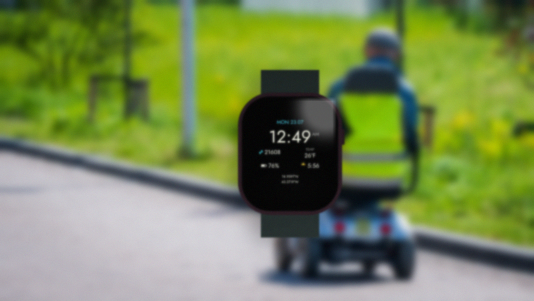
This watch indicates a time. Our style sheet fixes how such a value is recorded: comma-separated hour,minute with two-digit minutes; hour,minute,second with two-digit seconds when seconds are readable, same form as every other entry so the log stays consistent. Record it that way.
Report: 12,49
